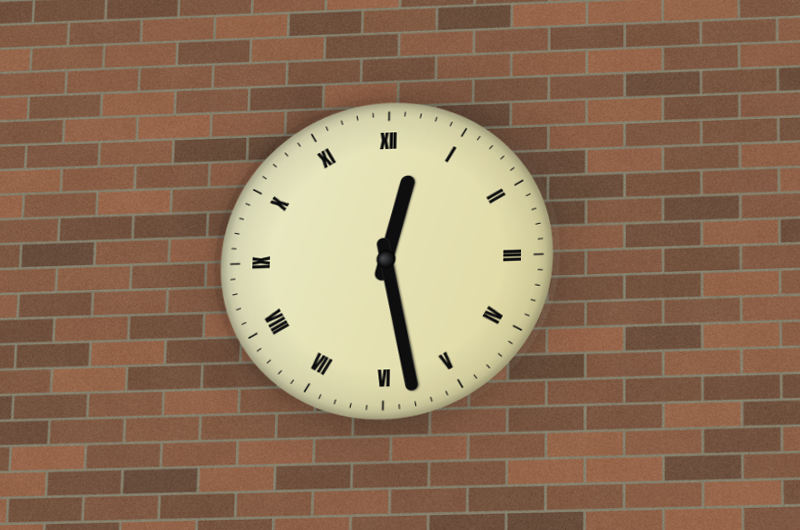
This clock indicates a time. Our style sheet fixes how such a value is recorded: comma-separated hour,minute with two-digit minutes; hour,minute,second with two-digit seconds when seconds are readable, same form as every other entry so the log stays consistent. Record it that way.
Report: 12,28
